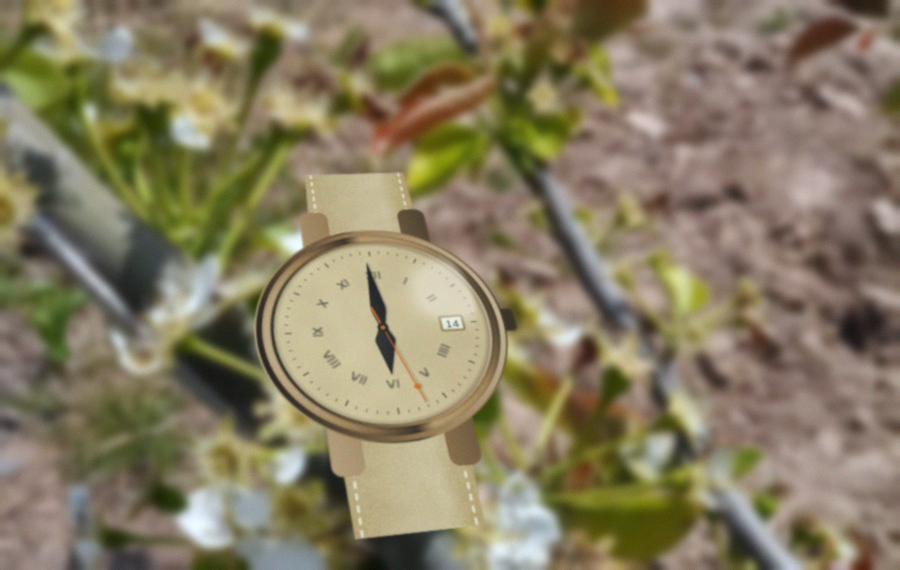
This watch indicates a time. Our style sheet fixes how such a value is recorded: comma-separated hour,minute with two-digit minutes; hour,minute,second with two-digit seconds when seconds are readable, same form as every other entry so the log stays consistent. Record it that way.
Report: 5,59,27
